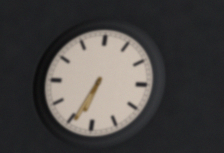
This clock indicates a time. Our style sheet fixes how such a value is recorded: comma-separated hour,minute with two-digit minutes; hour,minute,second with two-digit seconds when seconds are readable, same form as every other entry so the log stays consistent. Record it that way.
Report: 6,34
